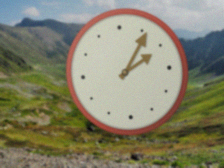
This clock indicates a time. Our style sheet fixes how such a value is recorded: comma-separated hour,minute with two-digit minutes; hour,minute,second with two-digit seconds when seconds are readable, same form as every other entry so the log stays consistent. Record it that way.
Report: 2,06
